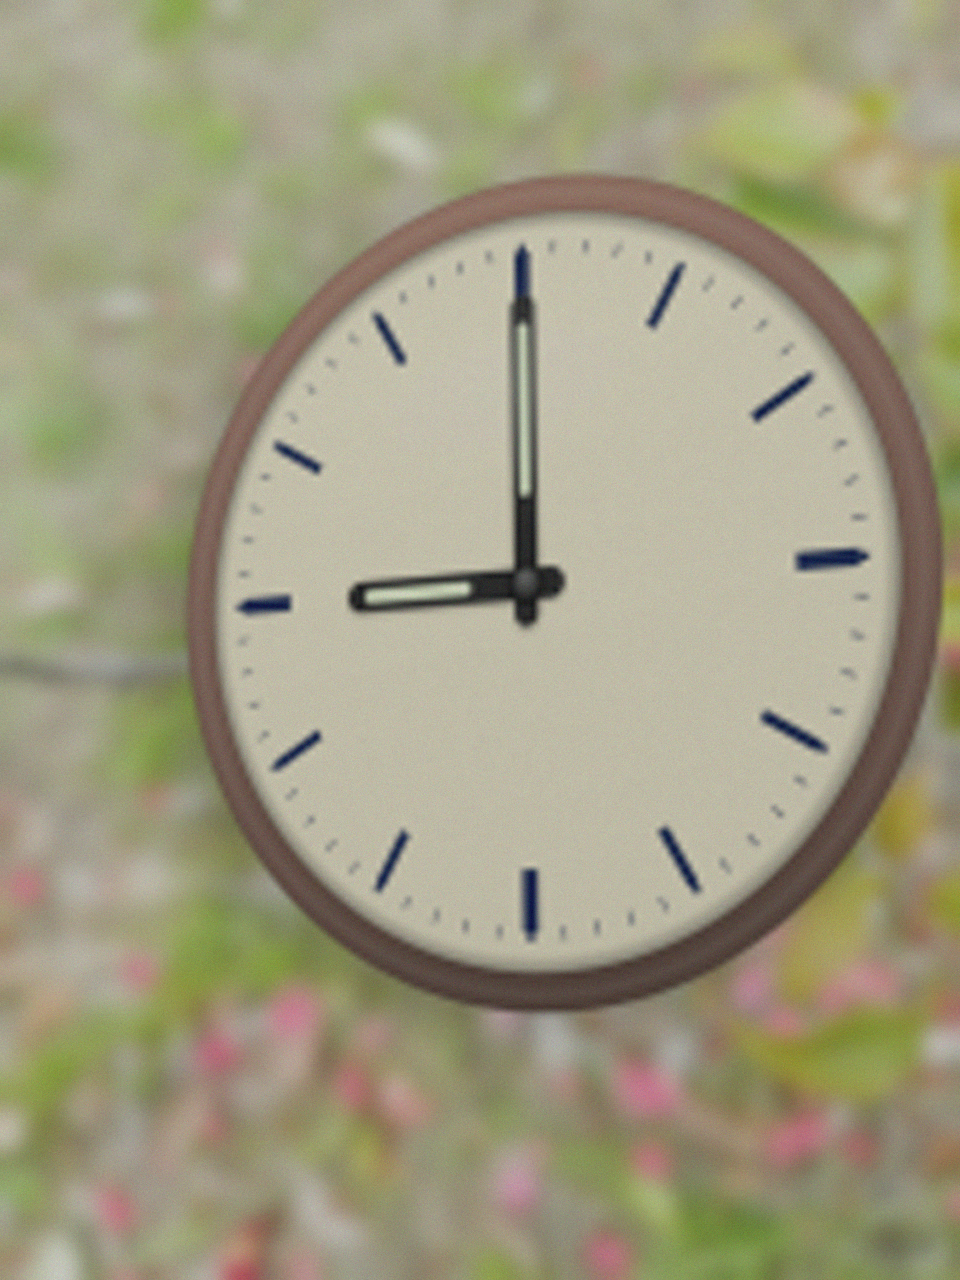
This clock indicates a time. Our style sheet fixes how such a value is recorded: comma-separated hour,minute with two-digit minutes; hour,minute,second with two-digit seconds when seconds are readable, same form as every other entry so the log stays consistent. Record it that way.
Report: 9,00
